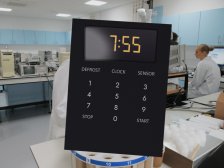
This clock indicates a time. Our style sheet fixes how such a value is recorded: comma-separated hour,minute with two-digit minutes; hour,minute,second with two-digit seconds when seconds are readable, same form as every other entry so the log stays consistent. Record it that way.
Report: 7,55
